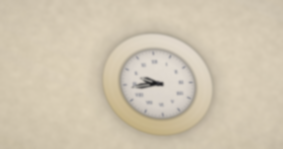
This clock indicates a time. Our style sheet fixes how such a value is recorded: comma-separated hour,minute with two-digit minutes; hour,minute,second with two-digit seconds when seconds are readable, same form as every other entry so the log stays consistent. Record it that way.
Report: 9,44
